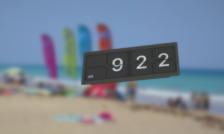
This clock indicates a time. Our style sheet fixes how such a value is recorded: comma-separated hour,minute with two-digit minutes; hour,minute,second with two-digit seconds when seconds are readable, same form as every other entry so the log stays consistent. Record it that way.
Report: 9,22
